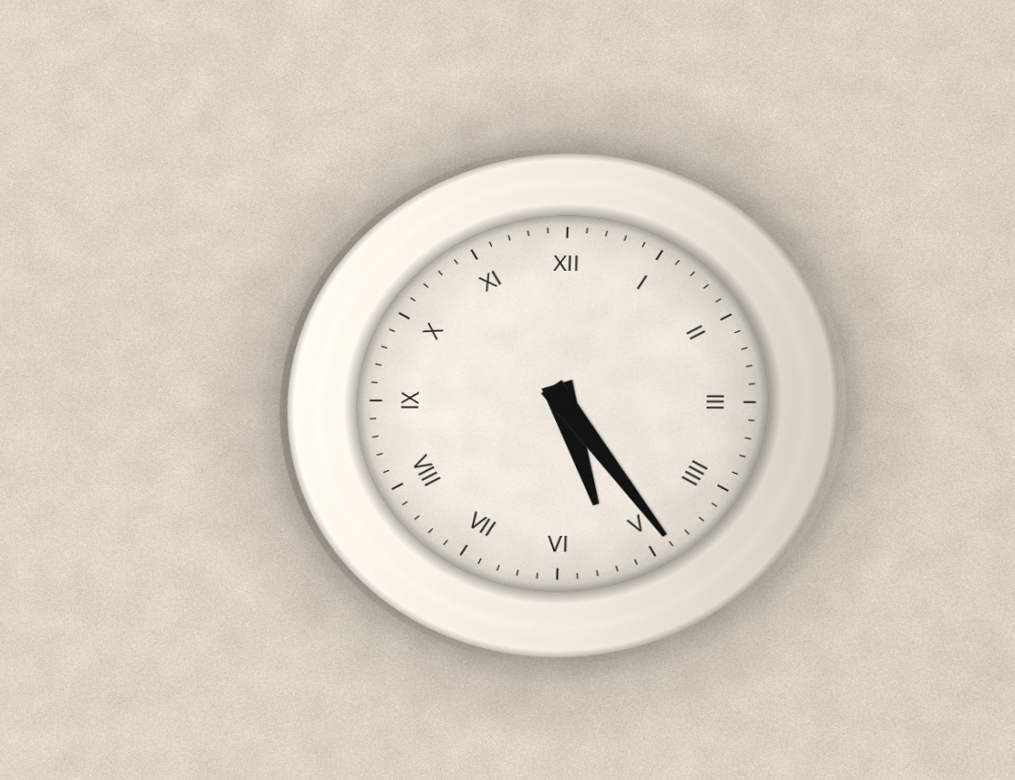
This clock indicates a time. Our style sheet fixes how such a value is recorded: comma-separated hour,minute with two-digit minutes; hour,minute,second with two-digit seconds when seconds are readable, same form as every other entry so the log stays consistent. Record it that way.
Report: 5,24
